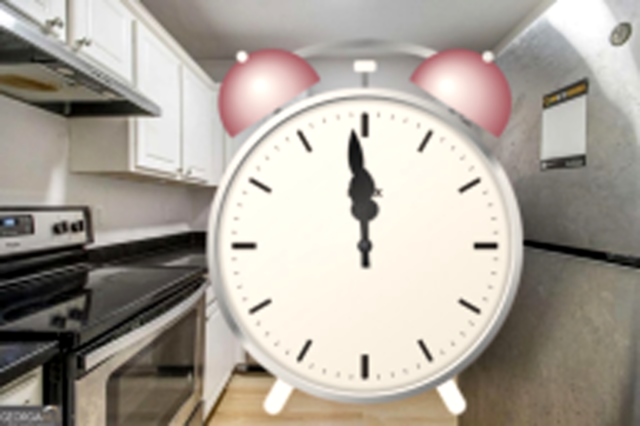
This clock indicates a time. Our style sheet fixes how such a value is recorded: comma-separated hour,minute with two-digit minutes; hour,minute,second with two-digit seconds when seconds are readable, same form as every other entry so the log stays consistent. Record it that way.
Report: 11,59
